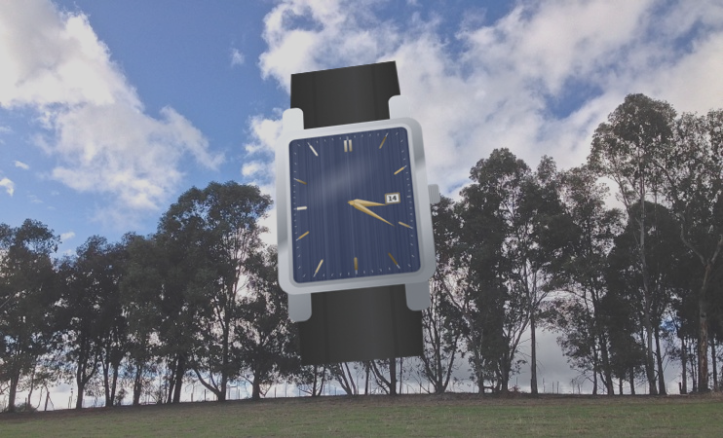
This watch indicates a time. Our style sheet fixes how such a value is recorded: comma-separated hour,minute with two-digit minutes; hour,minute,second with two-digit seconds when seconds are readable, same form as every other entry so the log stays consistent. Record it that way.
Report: 3,21
